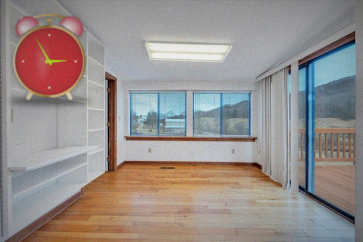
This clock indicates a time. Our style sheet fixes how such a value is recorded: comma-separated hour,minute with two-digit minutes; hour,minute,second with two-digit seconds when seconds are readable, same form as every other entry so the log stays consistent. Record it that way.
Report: 2,55
